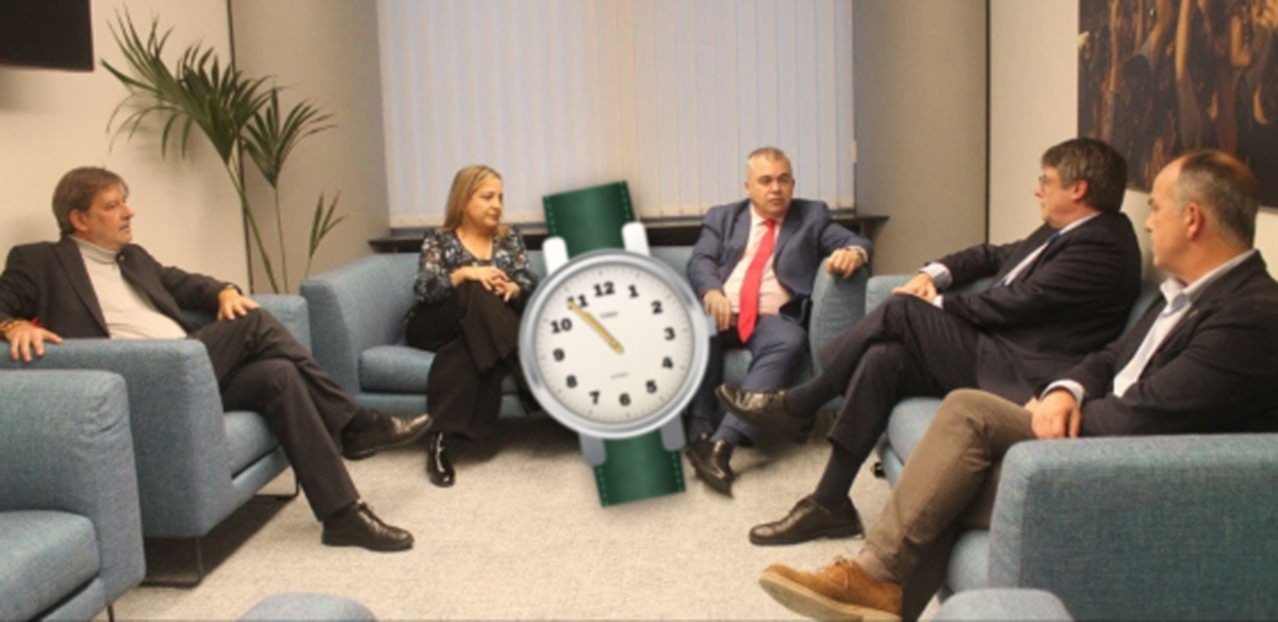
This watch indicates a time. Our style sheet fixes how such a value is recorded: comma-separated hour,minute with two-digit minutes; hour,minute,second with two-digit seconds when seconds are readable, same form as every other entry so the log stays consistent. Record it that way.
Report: 10,54
